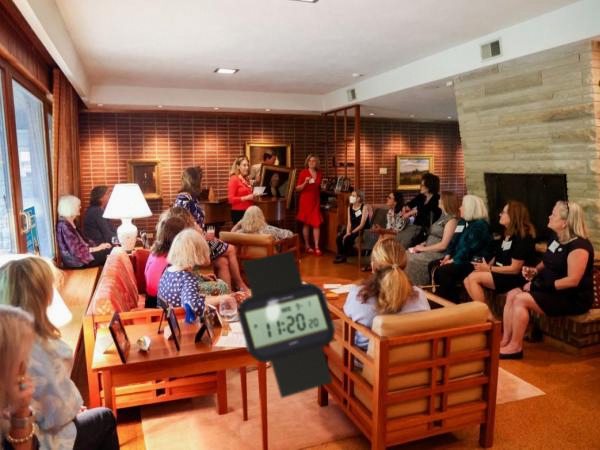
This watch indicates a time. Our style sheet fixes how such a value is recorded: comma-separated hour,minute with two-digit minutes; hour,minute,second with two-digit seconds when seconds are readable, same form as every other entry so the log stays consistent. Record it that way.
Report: 11,20
